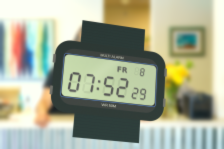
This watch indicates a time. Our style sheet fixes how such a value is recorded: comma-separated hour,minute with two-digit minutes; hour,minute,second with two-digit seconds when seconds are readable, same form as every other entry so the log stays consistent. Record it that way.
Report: 7,52,29
